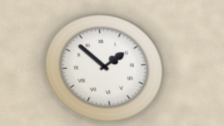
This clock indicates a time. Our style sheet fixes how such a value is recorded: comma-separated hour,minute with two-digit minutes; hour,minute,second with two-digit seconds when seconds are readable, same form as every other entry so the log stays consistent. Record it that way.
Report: 1,53
